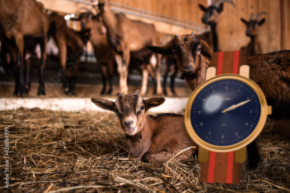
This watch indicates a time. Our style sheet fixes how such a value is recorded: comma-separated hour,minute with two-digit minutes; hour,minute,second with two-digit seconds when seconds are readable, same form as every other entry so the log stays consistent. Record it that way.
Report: 2,11
